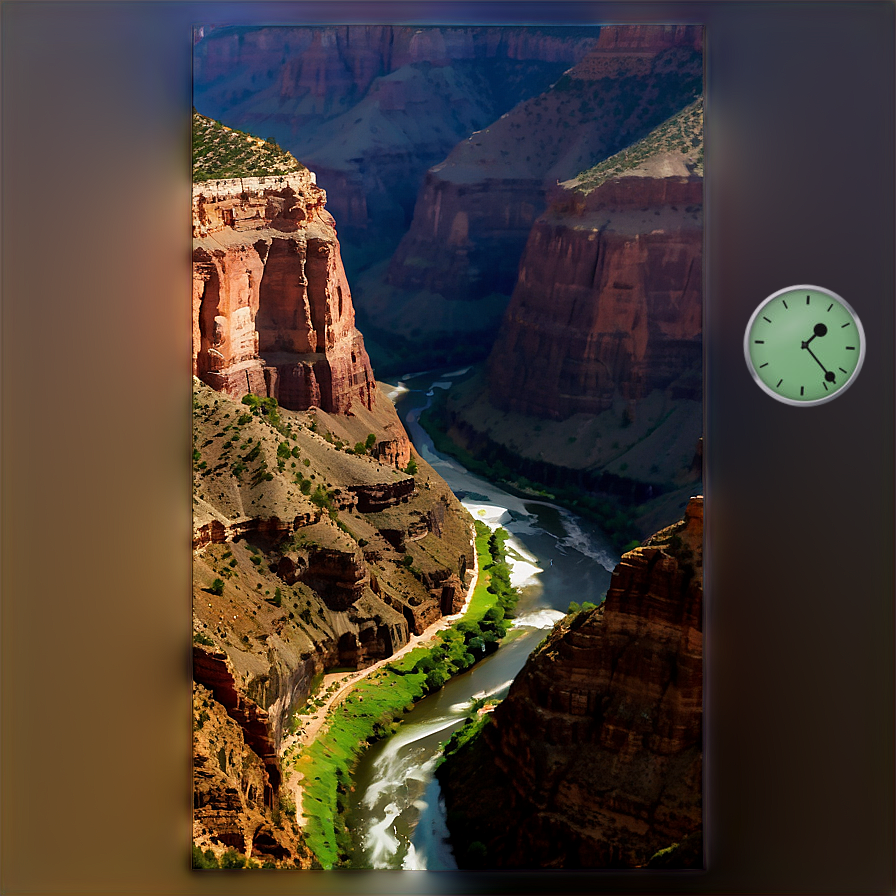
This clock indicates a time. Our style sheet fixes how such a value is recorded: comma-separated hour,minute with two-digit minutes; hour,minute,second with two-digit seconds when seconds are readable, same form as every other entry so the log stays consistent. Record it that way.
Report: 1,23
